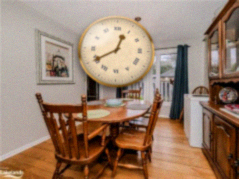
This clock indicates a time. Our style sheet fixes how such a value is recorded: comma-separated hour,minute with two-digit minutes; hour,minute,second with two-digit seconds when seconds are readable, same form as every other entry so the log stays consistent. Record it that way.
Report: 12,40
